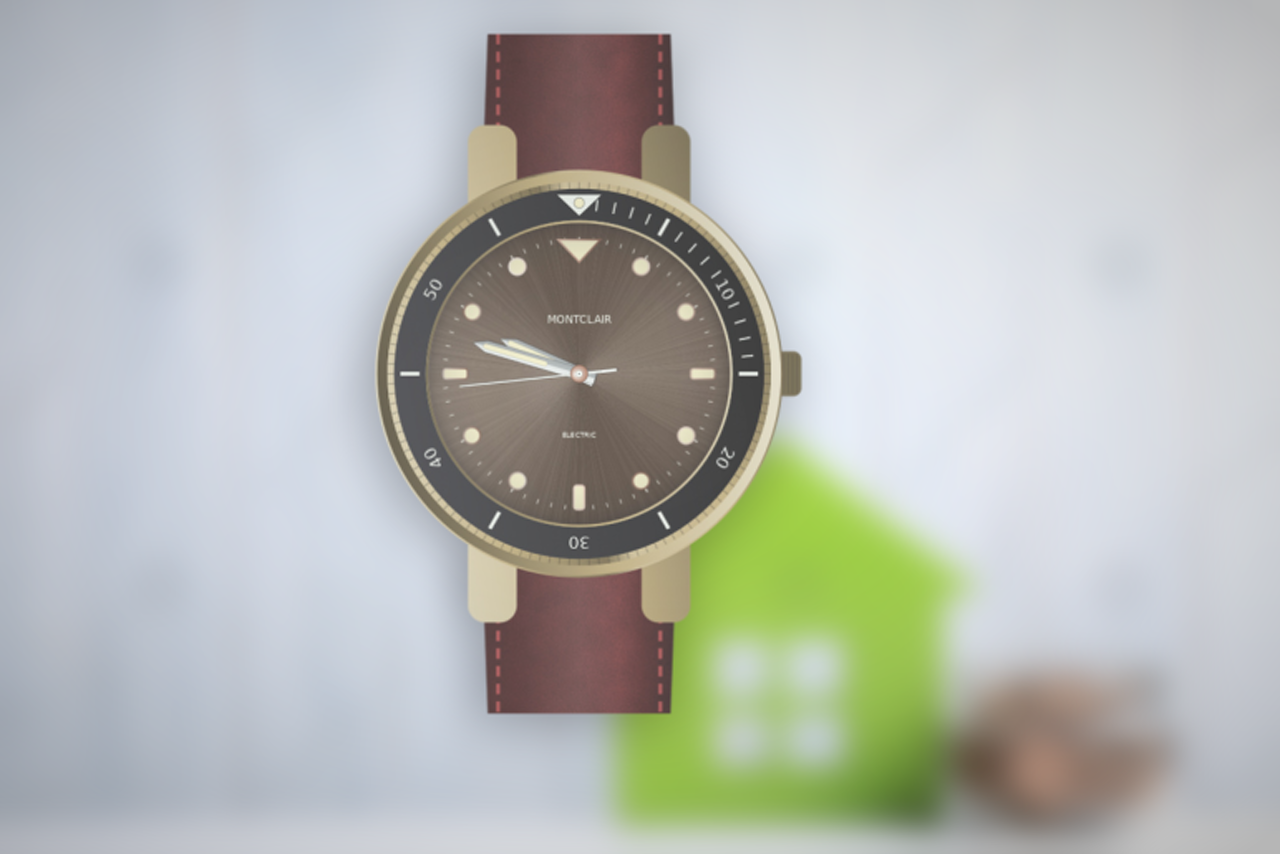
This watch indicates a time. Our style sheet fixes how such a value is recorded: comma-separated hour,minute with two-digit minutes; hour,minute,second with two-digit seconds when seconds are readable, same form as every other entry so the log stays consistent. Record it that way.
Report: 9,47,44
